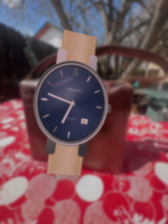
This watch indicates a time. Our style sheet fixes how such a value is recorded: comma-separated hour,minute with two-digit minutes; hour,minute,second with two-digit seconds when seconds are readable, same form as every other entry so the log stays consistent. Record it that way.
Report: 6,47
